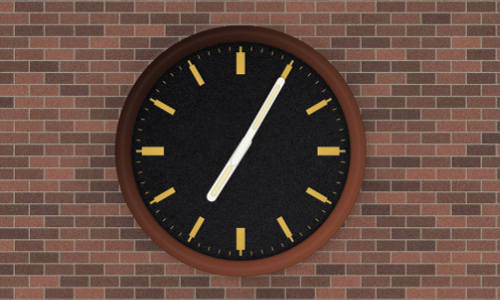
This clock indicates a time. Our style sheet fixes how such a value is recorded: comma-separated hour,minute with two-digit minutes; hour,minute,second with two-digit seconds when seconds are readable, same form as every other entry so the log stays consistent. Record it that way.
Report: 7,05
